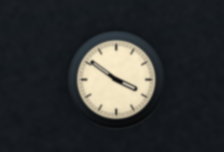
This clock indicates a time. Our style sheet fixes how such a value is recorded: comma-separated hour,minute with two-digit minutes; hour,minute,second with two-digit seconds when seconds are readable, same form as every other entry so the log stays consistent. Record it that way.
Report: 3,51
